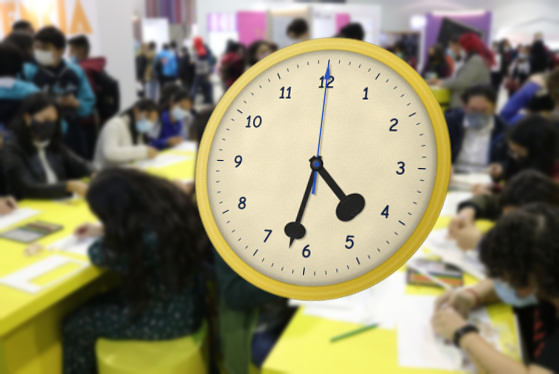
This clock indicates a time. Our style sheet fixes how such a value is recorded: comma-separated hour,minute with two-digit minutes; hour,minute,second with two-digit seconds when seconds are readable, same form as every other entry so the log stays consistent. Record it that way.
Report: 4,32,00
